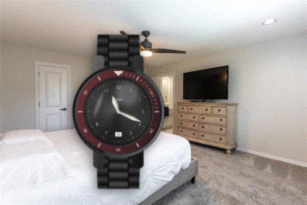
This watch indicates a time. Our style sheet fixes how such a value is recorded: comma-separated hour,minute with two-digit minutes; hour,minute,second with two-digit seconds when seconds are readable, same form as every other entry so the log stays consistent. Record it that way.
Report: 11,19
